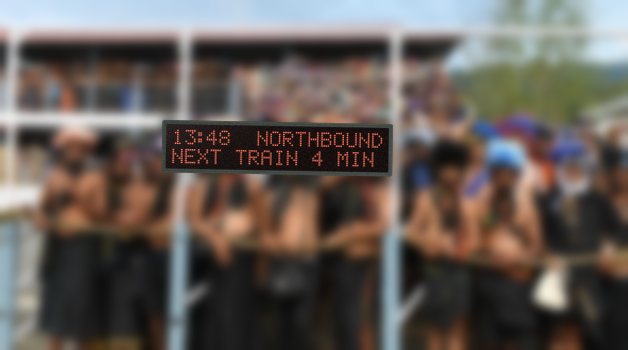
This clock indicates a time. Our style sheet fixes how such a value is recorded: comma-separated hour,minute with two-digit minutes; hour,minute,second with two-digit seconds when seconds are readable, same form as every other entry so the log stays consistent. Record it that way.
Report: 13,48
